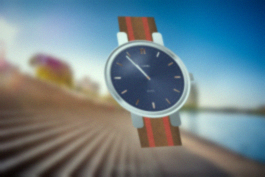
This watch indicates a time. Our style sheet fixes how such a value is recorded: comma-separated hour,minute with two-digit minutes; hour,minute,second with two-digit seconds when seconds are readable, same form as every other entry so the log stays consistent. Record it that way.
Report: 10,54
